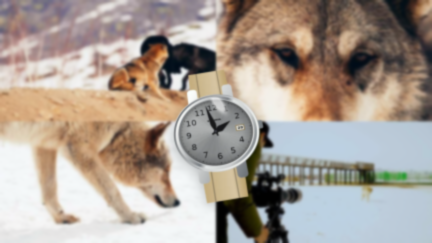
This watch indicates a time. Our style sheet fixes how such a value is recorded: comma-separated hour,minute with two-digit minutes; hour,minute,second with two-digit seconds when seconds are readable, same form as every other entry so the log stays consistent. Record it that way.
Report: 1,58
